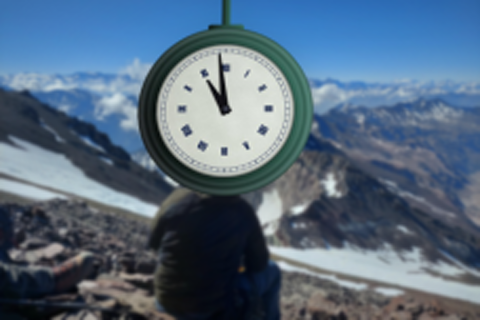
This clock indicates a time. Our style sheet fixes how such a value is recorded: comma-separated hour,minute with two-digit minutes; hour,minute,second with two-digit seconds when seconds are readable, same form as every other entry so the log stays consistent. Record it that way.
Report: 10,59
